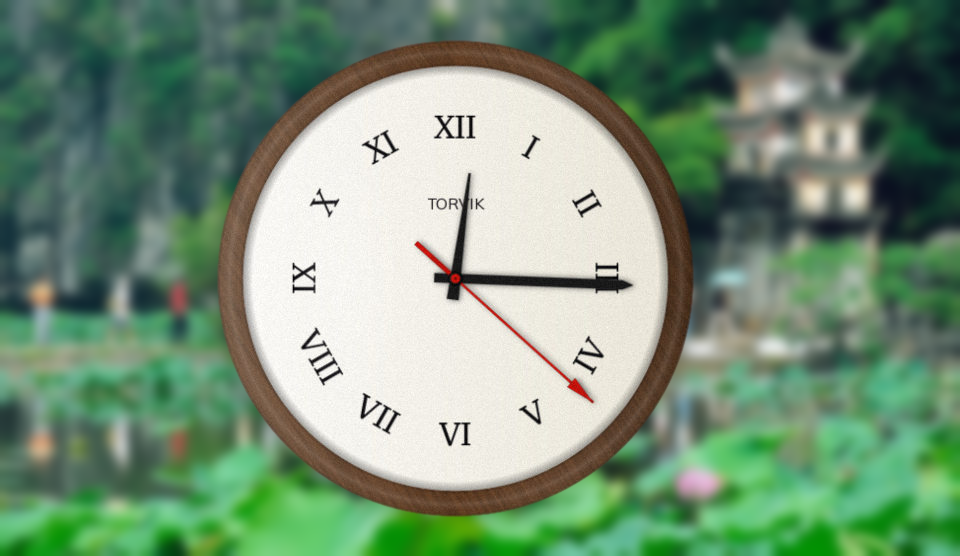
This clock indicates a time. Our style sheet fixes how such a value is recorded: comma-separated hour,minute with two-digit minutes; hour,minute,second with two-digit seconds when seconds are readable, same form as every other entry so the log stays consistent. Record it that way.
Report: 12,15,22
